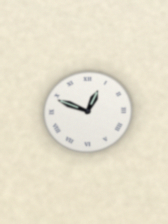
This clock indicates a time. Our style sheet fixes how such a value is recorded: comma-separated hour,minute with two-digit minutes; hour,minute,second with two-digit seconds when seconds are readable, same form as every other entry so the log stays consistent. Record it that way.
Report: 12,49
